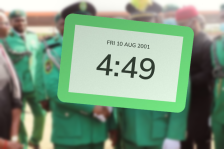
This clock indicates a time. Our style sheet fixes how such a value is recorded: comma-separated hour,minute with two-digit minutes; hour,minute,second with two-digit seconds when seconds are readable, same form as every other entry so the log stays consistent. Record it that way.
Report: 4,49
